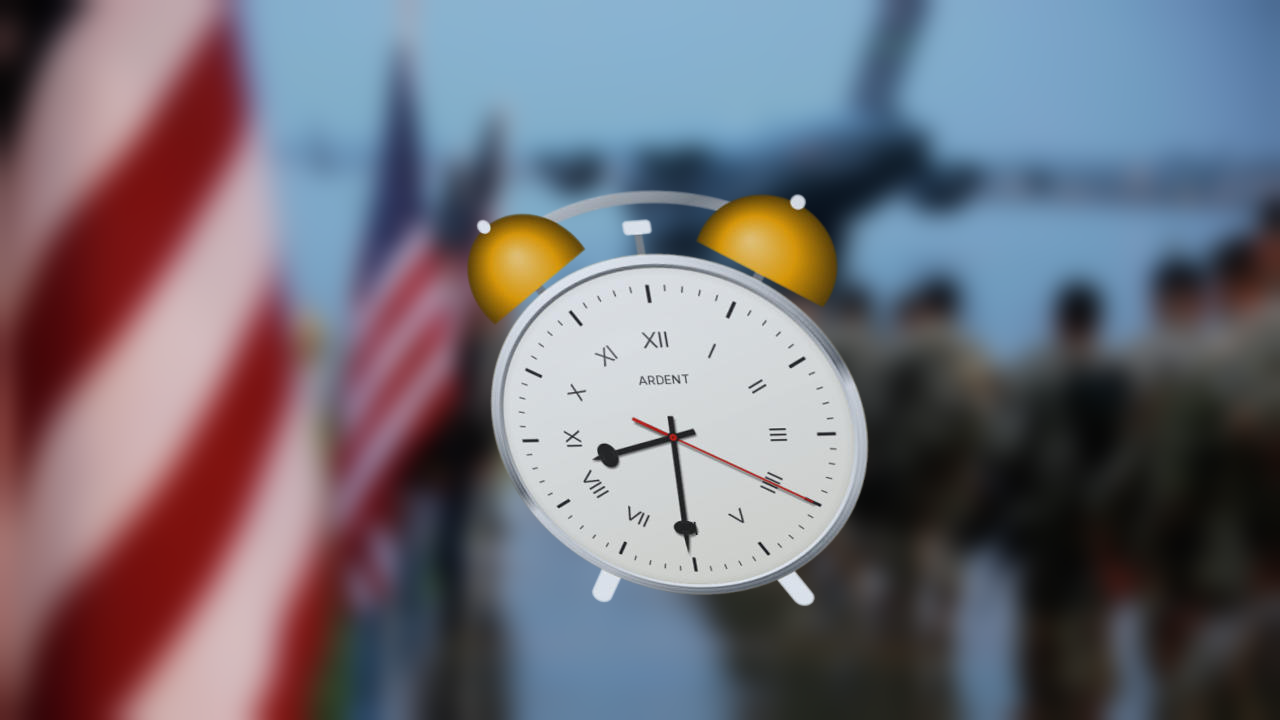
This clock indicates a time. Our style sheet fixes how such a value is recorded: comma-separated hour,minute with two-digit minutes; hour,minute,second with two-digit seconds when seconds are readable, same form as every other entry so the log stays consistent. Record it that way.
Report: 8,30,20
